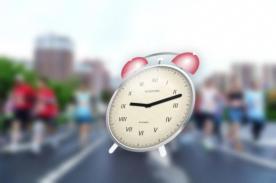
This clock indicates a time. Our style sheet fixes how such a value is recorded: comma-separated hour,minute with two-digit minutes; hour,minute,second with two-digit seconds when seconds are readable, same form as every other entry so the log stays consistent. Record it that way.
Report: 9,12
